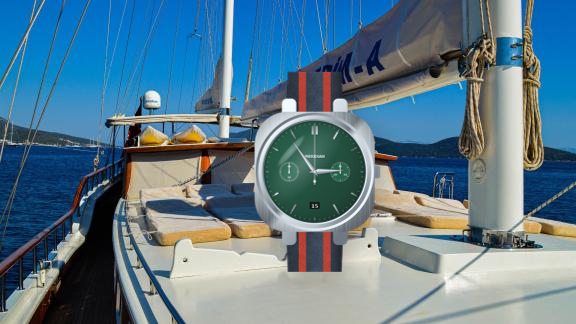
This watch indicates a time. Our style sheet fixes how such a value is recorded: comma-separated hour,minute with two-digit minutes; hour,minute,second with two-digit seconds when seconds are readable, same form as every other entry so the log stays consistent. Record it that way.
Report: 2,54
